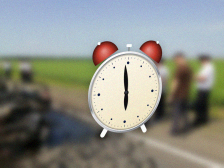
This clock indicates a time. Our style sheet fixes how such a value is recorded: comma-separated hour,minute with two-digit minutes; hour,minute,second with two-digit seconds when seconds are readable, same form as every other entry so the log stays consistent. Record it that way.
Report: 5,59
